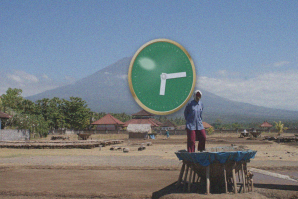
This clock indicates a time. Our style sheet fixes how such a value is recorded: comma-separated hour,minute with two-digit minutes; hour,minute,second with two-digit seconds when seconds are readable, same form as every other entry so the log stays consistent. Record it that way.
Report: 6,14
